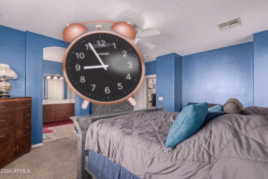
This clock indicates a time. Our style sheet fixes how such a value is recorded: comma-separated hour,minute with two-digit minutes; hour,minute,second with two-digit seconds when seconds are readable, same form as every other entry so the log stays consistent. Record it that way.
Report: 8,56
